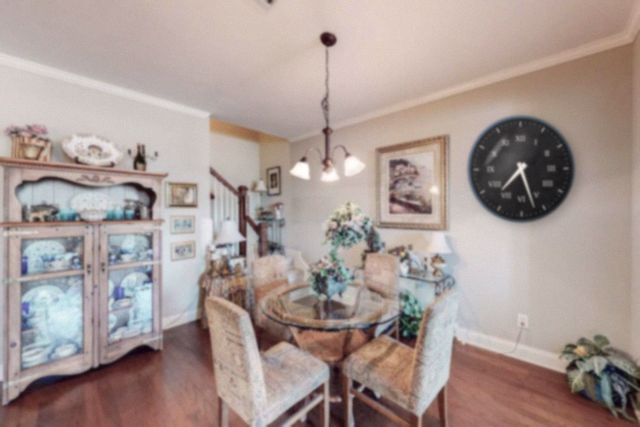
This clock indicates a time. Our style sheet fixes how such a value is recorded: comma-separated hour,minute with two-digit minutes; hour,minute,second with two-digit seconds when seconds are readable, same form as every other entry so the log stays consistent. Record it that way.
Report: 7,27
